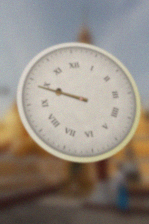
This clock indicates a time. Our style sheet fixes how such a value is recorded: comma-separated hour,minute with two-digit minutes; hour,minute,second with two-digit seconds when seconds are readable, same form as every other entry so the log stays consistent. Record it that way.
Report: 9,49
